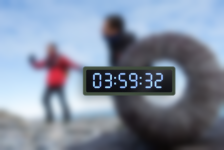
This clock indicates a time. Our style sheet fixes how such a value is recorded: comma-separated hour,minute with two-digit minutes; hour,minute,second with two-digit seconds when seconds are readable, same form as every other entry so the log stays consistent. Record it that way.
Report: 3,59,32
